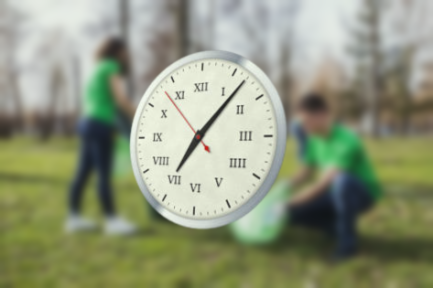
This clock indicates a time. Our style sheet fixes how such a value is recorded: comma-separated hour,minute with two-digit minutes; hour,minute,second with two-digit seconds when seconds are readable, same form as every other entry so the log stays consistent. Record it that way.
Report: 7,06,53
